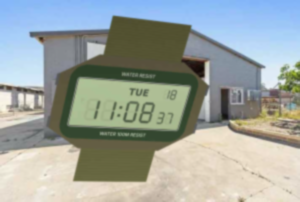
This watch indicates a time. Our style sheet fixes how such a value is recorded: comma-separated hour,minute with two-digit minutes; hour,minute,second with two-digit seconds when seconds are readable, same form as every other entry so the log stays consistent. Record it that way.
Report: 11,08,37
